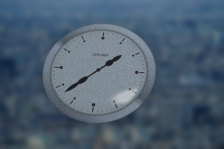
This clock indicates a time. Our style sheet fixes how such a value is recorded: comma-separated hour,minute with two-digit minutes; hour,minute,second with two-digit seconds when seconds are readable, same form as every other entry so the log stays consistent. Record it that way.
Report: 1,38
